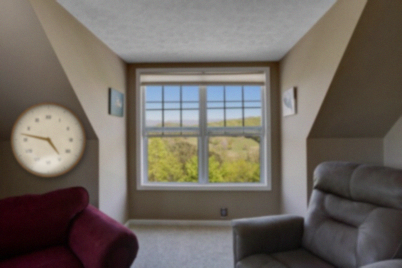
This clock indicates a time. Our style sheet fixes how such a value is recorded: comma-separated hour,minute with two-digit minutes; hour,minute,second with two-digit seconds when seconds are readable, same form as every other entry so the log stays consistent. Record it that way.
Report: 4,47
